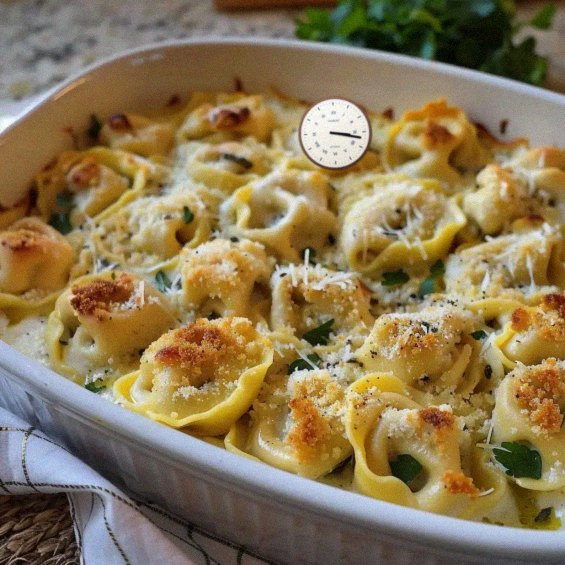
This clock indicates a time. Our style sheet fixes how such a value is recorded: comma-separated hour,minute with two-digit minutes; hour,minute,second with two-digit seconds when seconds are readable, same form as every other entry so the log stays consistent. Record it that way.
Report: 3,17
